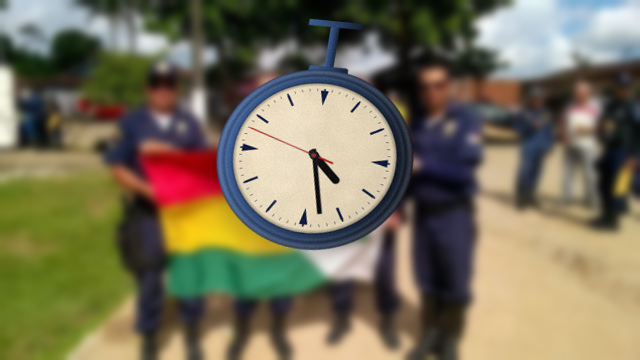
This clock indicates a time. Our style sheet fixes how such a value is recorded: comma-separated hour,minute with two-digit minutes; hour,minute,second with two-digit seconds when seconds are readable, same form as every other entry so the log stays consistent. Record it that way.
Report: 4,27,48
